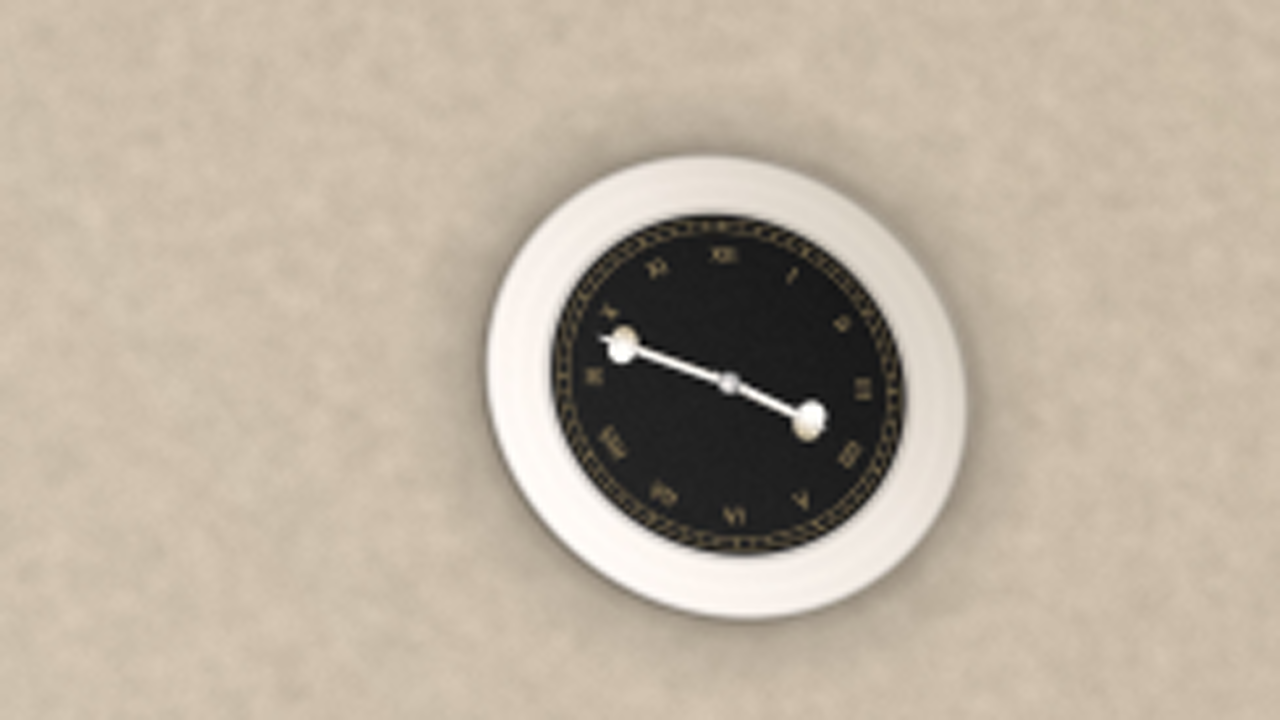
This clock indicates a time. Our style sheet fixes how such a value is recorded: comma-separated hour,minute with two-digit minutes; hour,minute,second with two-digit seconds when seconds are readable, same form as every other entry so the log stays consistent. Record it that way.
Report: 3,48
